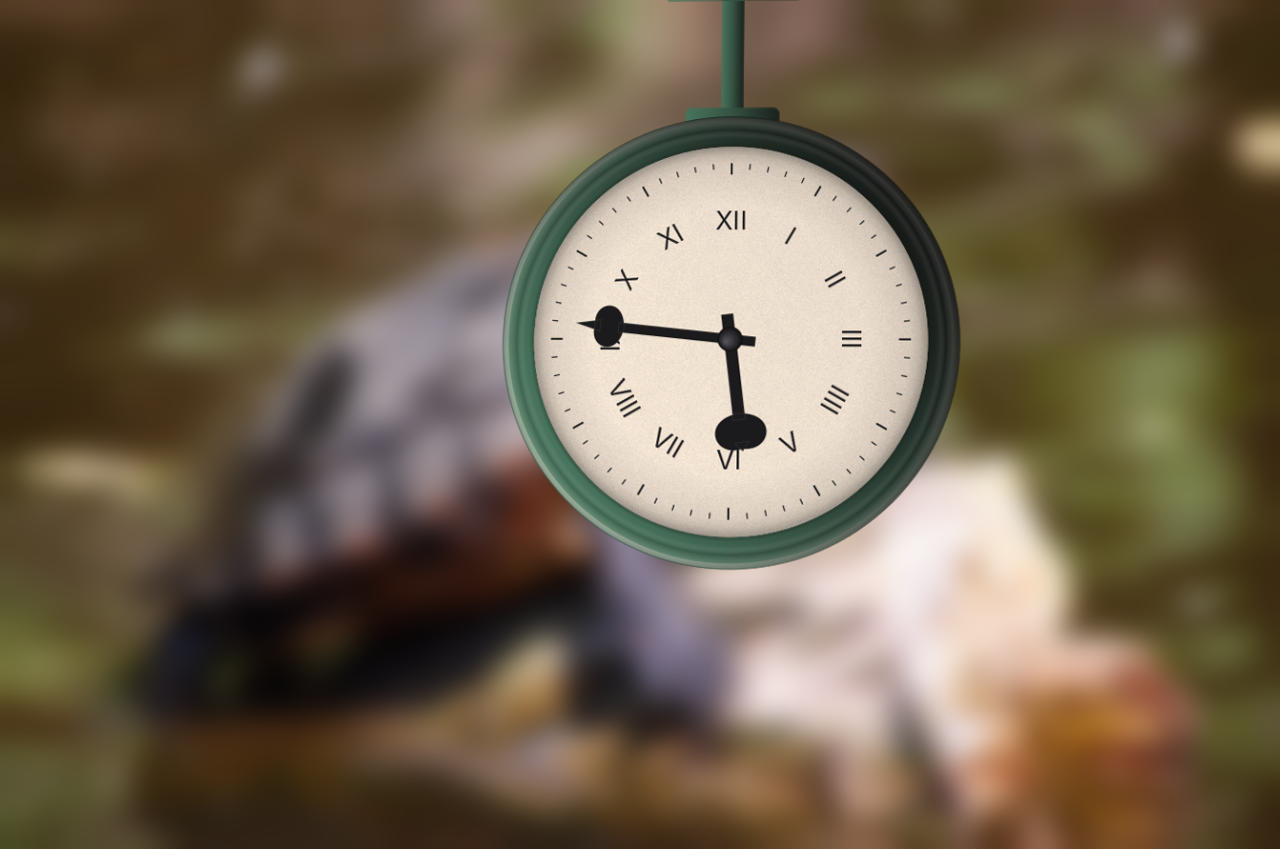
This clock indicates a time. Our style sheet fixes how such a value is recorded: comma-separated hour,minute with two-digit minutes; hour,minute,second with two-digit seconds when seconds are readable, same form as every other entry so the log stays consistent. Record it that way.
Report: 5,46
